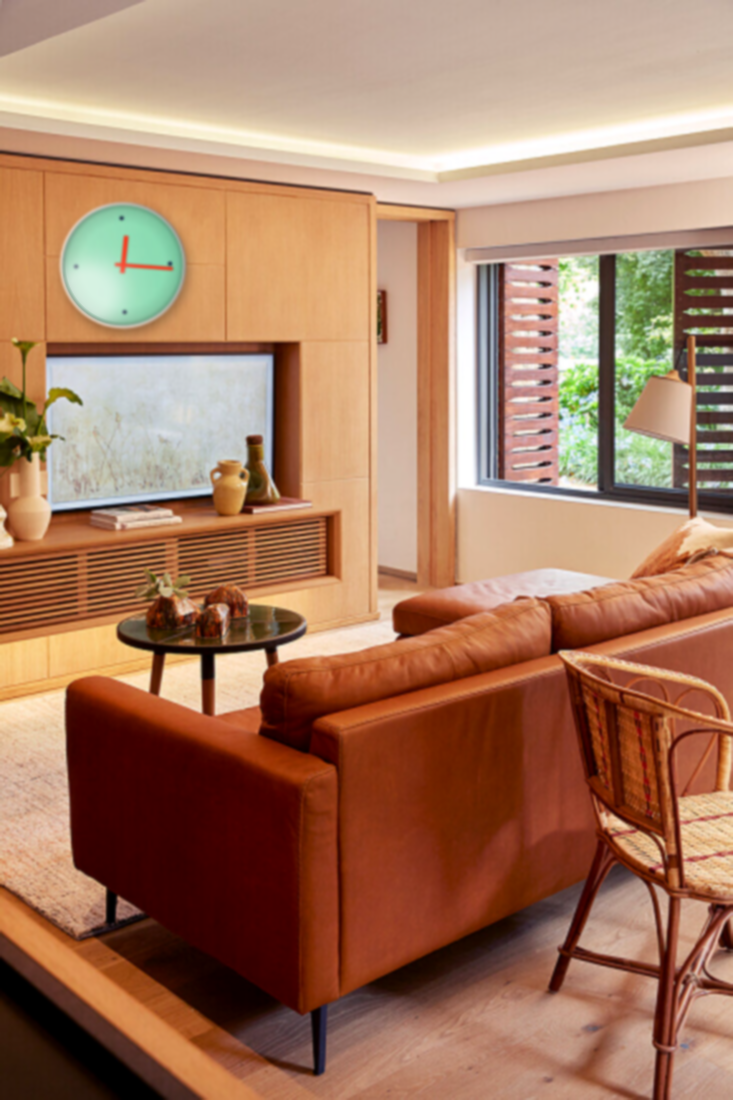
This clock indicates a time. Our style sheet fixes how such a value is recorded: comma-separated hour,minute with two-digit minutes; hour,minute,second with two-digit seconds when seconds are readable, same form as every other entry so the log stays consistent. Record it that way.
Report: 12,16
